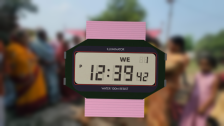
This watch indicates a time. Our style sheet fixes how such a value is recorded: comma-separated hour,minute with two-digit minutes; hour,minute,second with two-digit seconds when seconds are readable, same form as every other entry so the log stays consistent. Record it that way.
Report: 12,39,42
